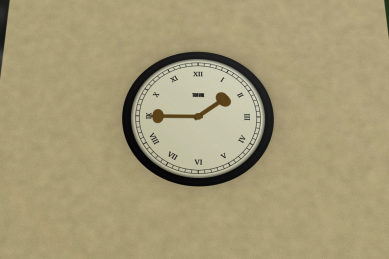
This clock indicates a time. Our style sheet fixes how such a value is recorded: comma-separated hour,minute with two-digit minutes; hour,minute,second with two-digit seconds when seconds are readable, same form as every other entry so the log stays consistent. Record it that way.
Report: 1,45
